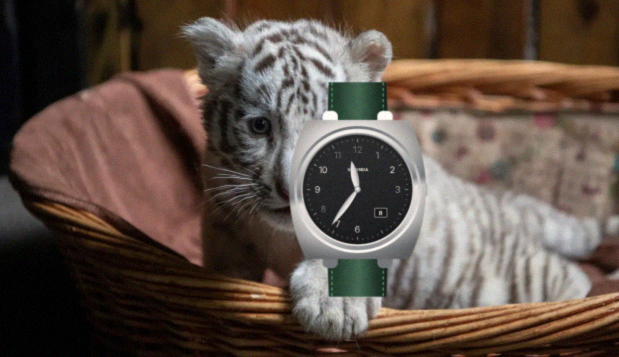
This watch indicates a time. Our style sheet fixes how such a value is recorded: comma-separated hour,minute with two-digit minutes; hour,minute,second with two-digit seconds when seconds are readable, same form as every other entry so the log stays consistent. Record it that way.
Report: 11,36
